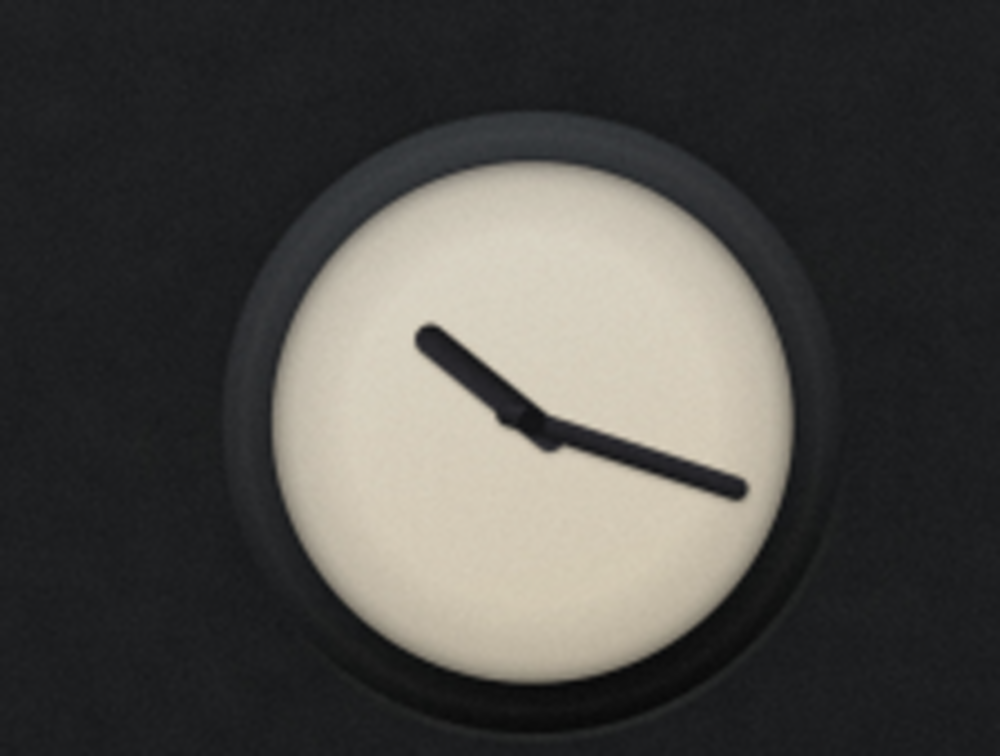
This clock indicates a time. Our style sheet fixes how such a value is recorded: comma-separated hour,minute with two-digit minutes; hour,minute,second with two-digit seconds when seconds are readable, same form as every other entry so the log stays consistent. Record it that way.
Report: 10,18
